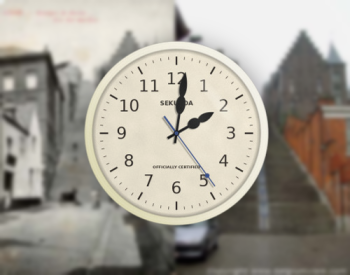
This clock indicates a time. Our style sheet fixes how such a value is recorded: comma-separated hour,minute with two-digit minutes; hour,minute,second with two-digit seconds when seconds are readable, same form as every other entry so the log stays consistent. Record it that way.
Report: 2,01,24
